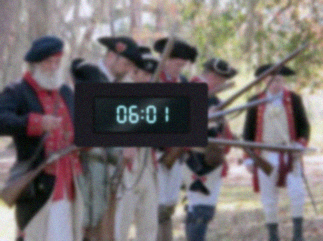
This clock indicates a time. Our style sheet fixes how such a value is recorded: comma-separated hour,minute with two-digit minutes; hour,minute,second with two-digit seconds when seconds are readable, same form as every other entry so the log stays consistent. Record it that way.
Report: 6,01
